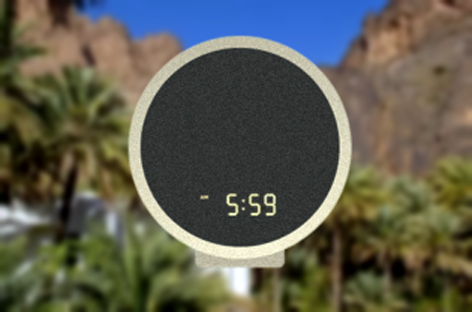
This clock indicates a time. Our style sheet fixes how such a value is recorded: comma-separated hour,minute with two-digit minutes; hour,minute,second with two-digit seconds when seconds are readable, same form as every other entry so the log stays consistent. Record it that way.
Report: 5,59
